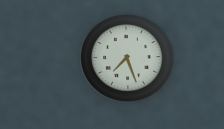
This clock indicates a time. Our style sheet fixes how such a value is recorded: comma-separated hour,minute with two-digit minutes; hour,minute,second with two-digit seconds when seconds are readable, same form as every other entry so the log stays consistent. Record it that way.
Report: 7,27
